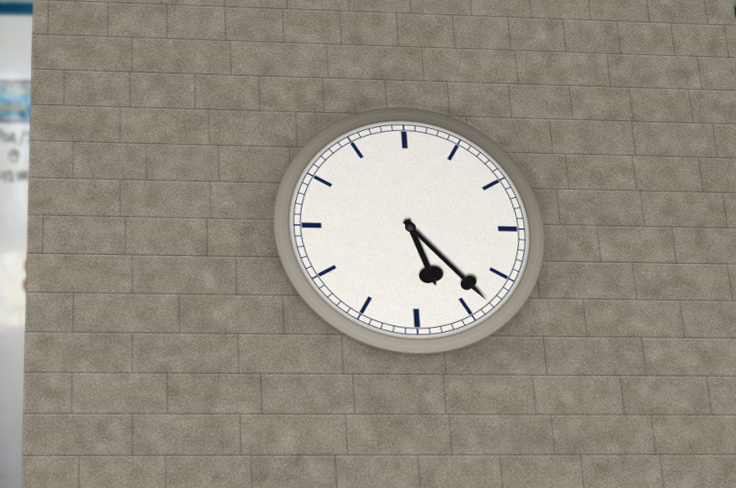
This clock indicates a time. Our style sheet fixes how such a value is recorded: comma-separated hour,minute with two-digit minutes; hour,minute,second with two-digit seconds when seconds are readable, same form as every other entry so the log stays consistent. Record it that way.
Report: 5,23
